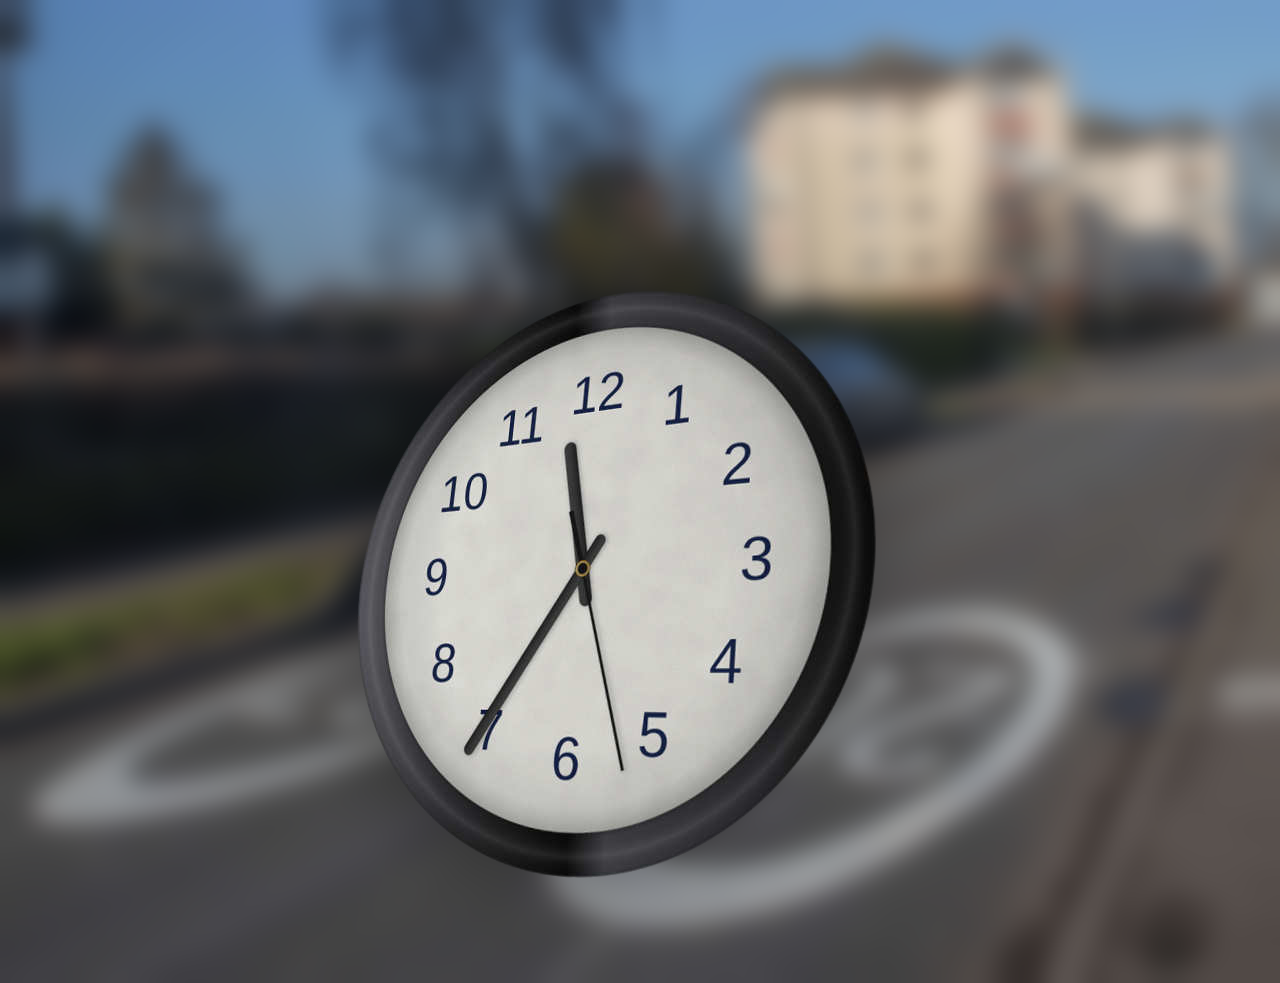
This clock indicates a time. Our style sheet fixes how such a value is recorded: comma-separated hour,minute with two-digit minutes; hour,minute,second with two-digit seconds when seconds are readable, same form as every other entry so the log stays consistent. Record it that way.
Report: 11,35,27
